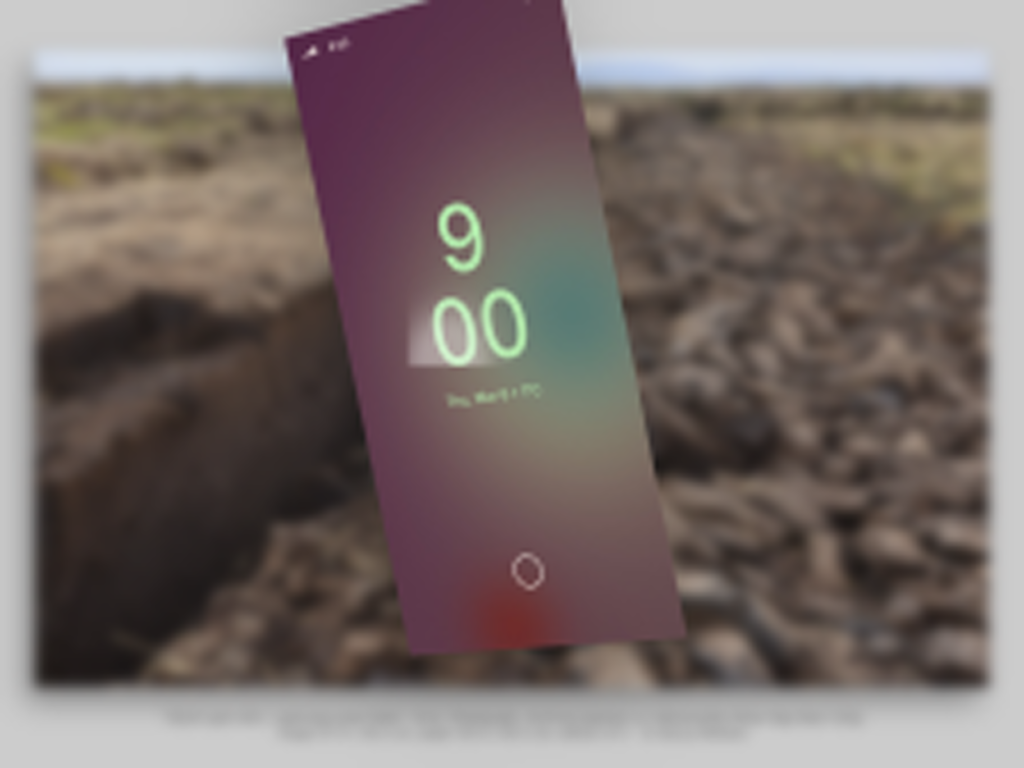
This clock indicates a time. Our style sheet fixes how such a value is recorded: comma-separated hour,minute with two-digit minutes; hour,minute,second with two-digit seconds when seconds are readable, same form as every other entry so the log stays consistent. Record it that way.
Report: 9,00
